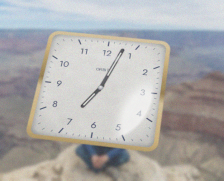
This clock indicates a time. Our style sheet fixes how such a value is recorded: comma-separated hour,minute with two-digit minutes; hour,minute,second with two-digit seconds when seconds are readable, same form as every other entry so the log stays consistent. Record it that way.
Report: 7,03
